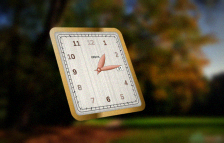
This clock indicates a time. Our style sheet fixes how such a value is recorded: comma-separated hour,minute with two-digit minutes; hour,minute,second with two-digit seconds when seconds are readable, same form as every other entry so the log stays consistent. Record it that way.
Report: 1,14
